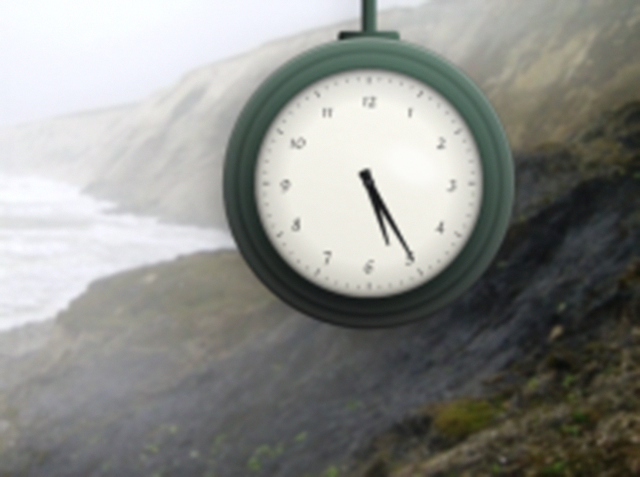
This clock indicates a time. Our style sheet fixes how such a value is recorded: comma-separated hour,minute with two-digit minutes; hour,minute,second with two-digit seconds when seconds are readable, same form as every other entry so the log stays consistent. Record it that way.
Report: 5,25
